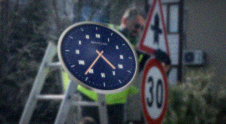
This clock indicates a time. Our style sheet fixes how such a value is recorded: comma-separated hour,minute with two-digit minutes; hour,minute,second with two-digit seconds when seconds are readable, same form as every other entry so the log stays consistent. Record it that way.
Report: 4,36
